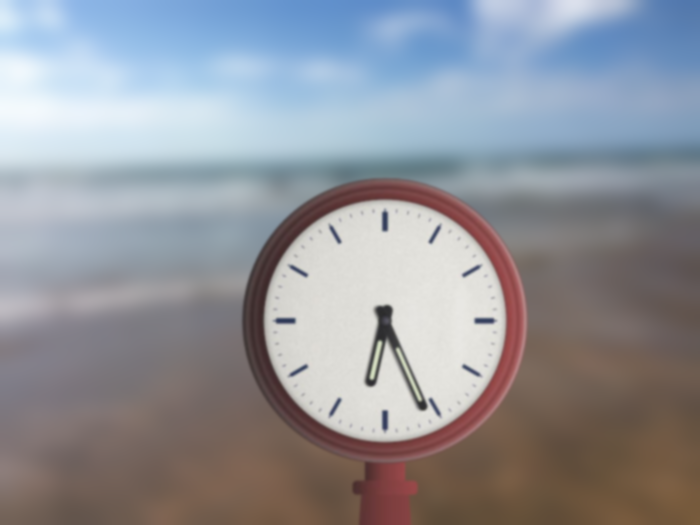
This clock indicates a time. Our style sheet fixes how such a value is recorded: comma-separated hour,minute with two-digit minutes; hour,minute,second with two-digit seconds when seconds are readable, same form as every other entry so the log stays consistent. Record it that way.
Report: 6,26
